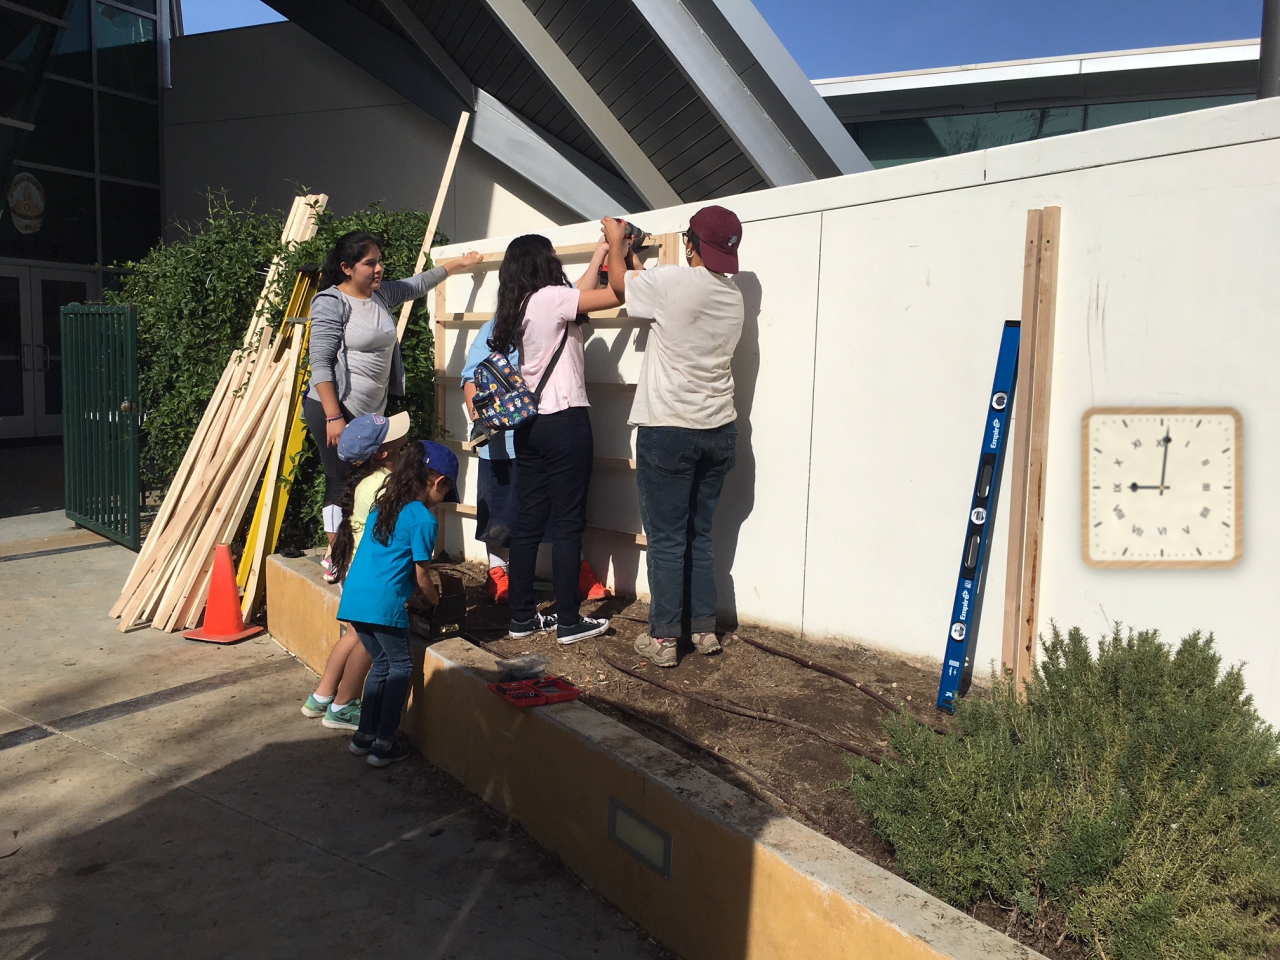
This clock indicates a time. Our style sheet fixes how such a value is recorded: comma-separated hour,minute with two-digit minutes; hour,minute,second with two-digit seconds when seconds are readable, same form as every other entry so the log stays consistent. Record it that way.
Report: 9,01
